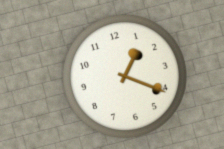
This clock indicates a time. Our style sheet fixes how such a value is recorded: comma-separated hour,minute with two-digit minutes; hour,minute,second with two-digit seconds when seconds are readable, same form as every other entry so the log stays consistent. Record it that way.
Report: 1,21
